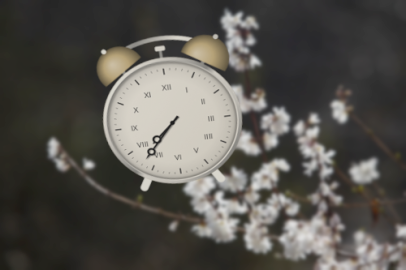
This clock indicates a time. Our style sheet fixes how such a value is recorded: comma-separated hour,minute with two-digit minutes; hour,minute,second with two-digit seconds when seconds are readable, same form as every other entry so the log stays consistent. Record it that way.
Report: 7,37
